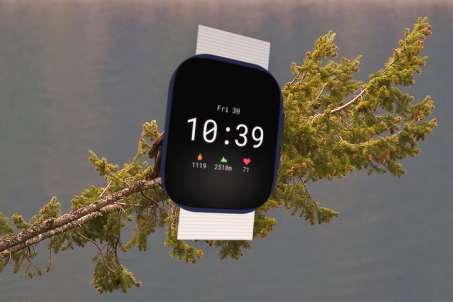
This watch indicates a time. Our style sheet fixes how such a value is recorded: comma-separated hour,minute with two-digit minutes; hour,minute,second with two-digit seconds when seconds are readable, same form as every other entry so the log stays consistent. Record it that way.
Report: 10,39
